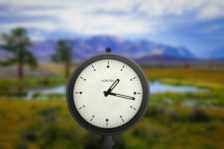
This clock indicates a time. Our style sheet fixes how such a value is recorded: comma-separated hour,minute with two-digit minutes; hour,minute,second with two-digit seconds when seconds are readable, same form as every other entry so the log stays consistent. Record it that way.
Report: 1,17
